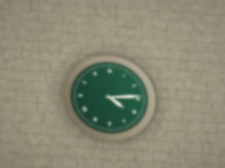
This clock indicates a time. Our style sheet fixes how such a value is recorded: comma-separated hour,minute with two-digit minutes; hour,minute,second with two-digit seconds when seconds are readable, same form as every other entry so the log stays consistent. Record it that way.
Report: 4,14
